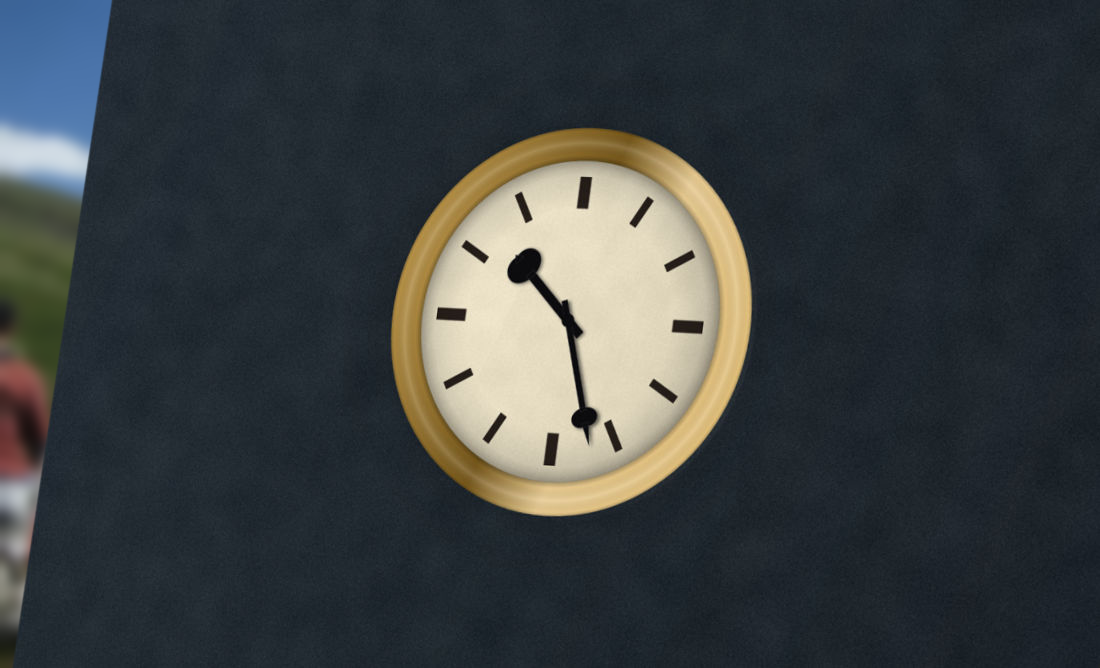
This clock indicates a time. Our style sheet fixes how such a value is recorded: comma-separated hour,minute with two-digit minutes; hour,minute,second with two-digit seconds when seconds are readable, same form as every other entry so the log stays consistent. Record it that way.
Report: 10,27
